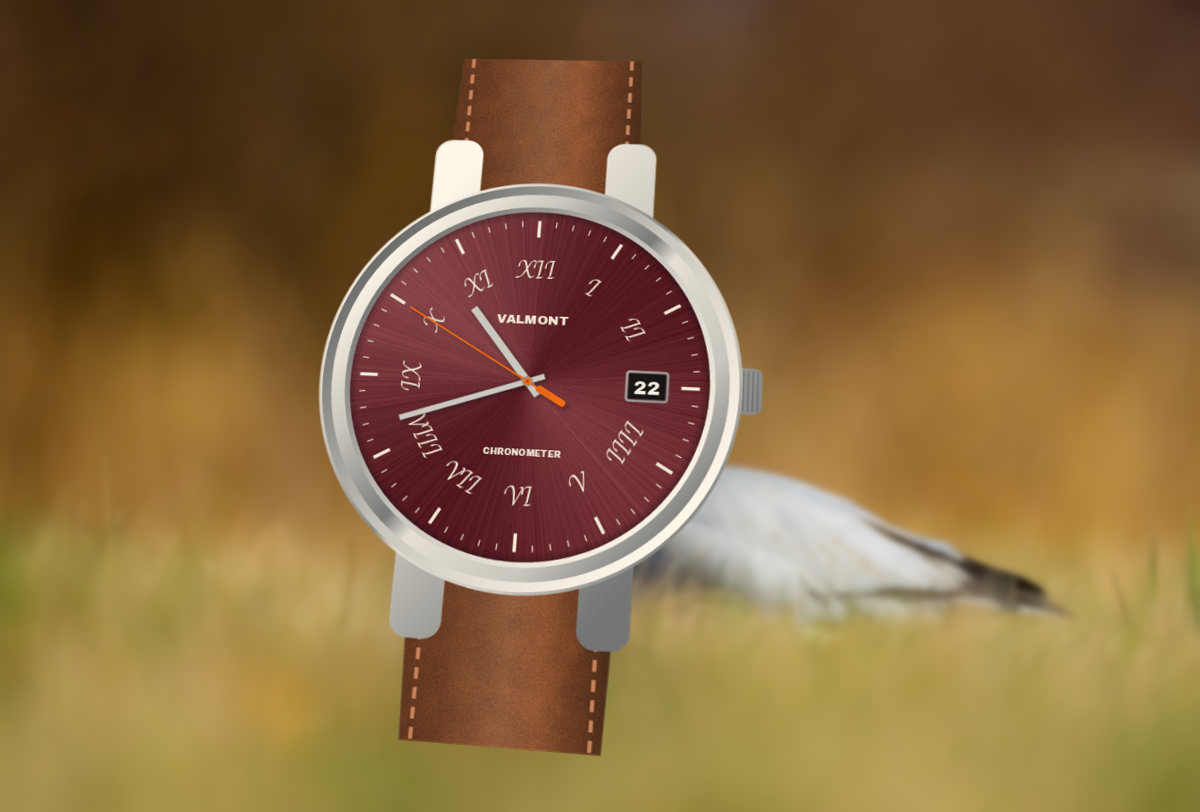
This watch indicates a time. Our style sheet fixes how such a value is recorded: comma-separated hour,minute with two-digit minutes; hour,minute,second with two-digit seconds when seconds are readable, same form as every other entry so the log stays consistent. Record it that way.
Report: 10,41,50
